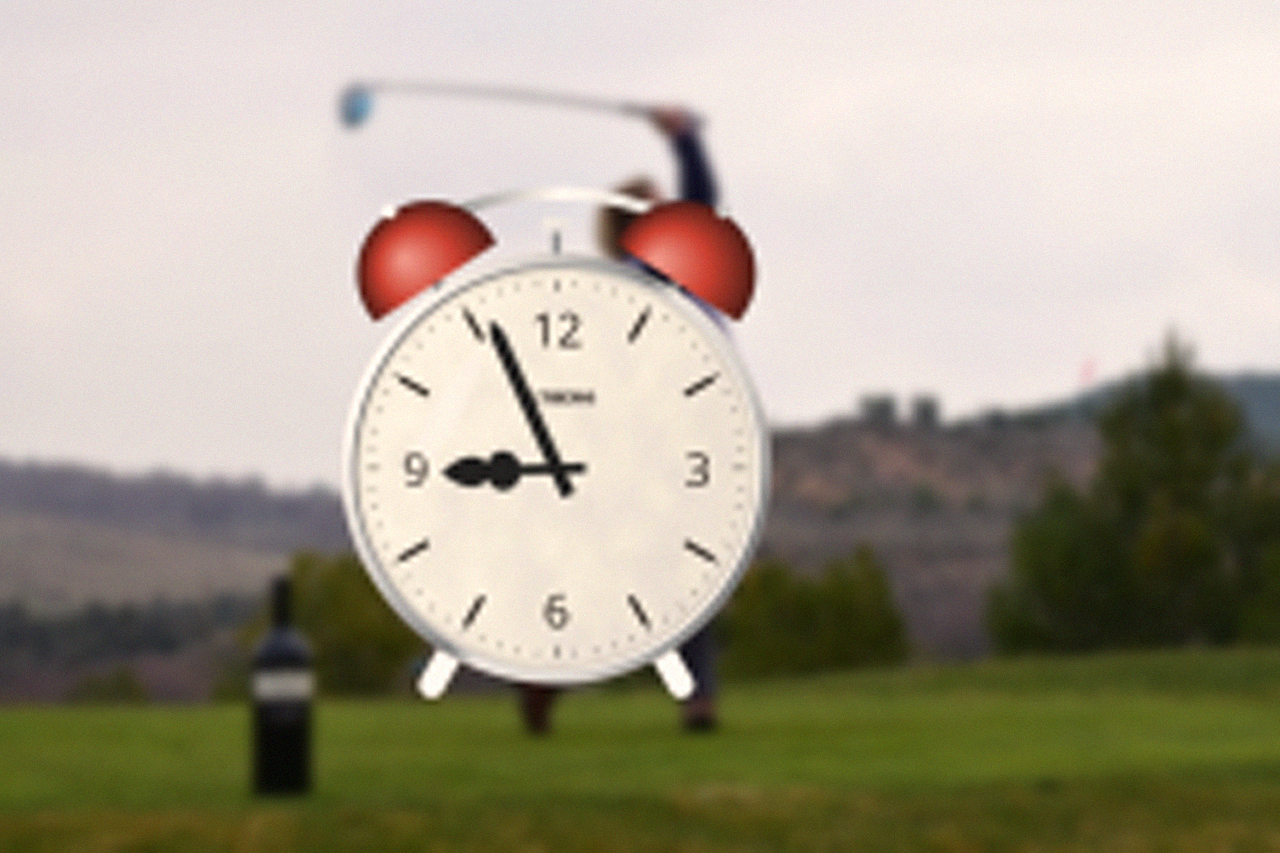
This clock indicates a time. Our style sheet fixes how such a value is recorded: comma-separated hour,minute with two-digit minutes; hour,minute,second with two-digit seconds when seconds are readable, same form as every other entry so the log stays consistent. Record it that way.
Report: 8,56
